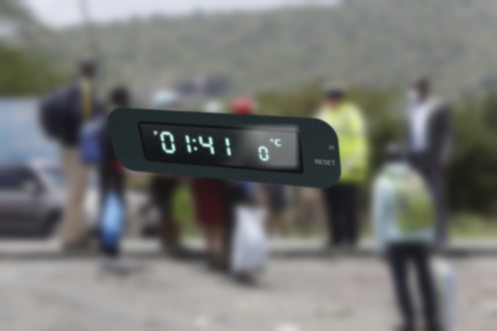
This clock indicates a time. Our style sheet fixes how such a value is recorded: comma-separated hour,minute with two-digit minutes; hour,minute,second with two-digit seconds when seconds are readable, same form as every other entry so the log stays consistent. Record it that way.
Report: 1,41
